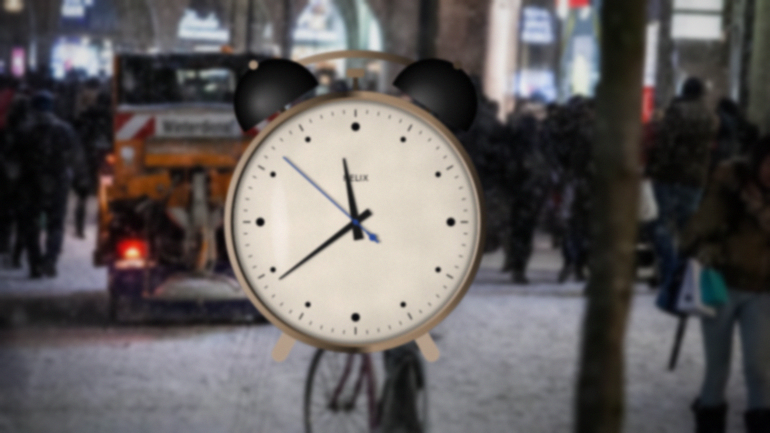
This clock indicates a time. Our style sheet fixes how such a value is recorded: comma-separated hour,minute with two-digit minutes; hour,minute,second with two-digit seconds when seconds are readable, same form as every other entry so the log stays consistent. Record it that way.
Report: 11,38,52
